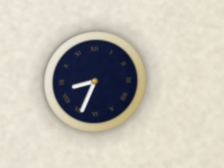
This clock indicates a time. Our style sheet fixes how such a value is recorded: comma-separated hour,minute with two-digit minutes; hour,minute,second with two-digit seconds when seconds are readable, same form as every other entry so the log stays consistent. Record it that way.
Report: 8,34
